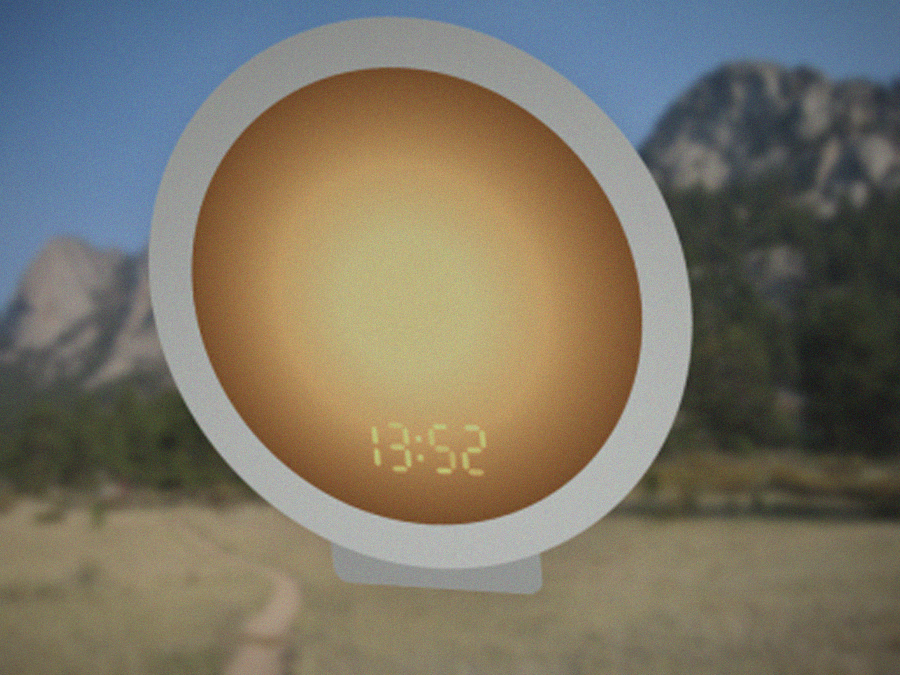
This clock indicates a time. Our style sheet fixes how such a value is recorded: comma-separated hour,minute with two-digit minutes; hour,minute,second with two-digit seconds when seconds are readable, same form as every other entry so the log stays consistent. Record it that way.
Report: 13,52
